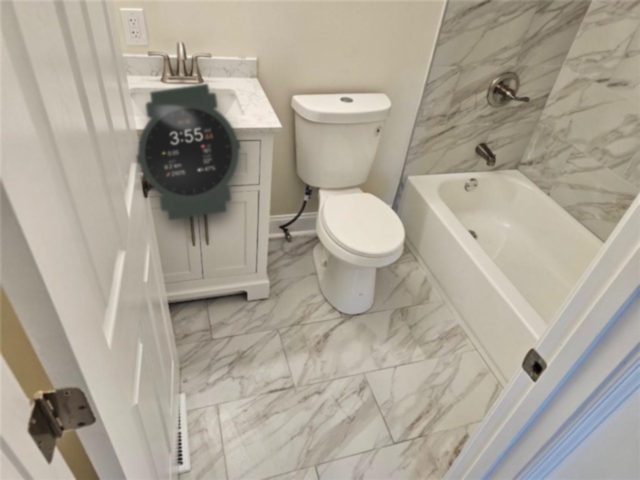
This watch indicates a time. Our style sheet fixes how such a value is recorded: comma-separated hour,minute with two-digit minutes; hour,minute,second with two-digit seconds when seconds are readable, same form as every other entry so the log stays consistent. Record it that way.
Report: 3,55
